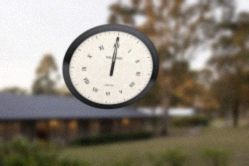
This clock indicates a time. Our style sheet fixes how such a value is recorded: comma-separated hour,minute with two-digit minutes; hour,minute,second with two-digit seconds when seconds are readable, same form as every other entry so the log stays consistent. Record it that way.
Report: 12,00
